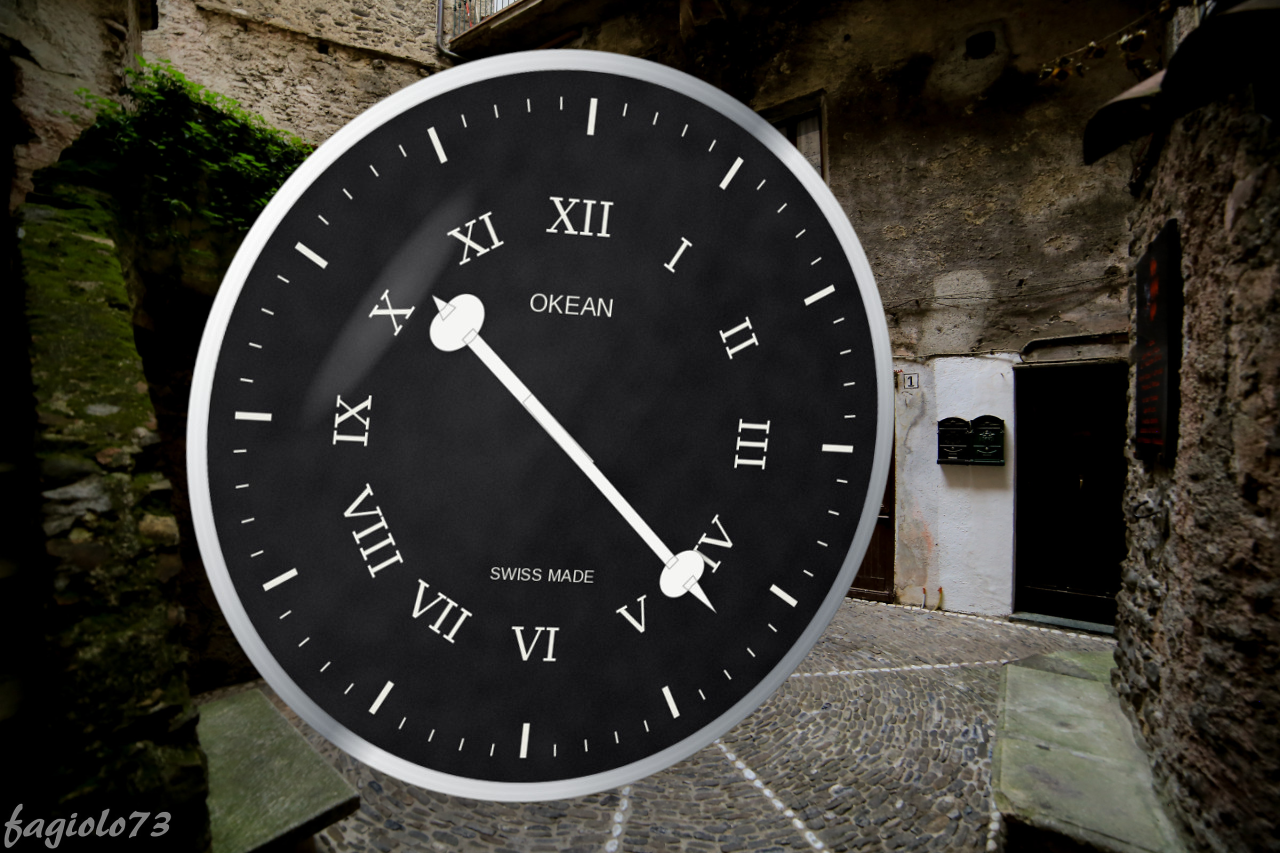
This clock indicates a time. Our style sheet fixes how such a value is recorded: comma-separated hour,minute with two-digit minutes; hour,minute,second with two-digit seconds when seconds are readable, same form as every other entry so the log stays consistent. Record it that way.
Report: 10,22
